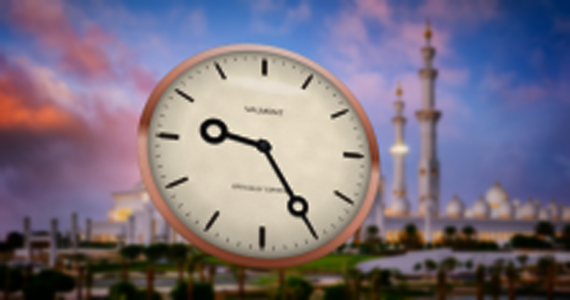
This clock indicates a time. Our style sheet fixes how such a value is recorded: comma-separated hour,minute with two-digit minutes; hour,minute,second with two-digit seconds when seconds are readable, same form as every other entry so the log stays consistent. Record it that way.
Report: 9,25
